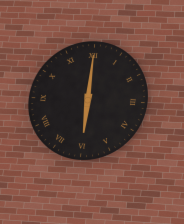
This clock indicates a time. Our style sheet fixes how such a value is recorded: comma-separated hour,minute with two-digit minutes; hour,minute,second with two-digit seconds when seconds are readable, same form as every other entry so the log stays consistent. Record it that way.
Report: 6,00
